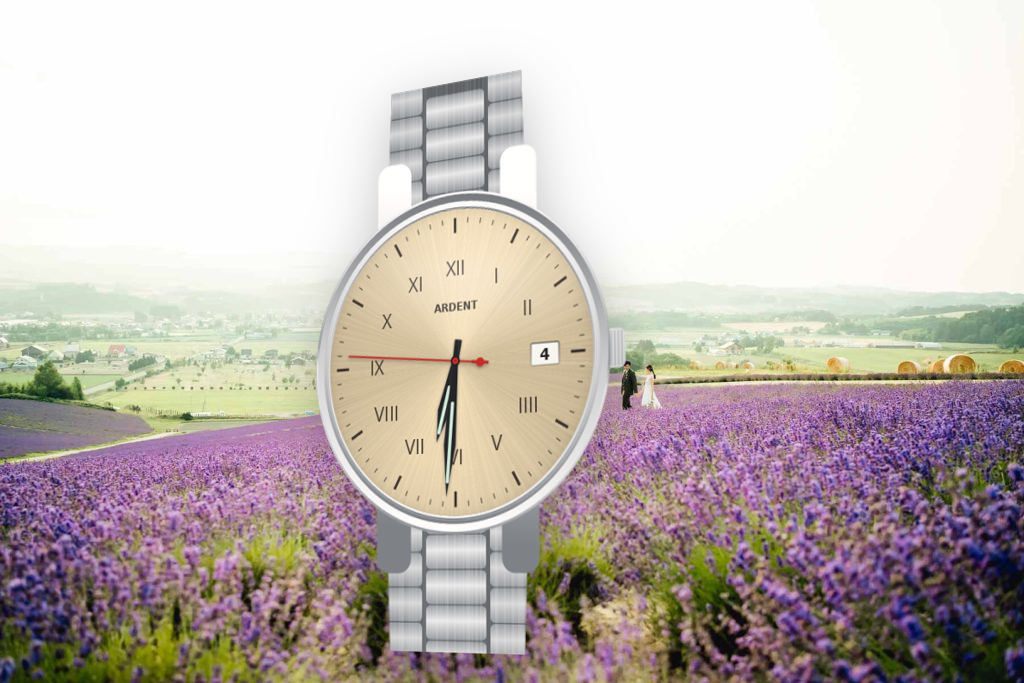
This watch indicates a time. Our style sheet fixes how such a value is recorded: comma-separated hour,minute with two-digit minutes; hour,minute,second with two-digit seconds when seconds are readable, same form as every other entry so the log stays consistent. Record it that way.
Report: 6,30,46
